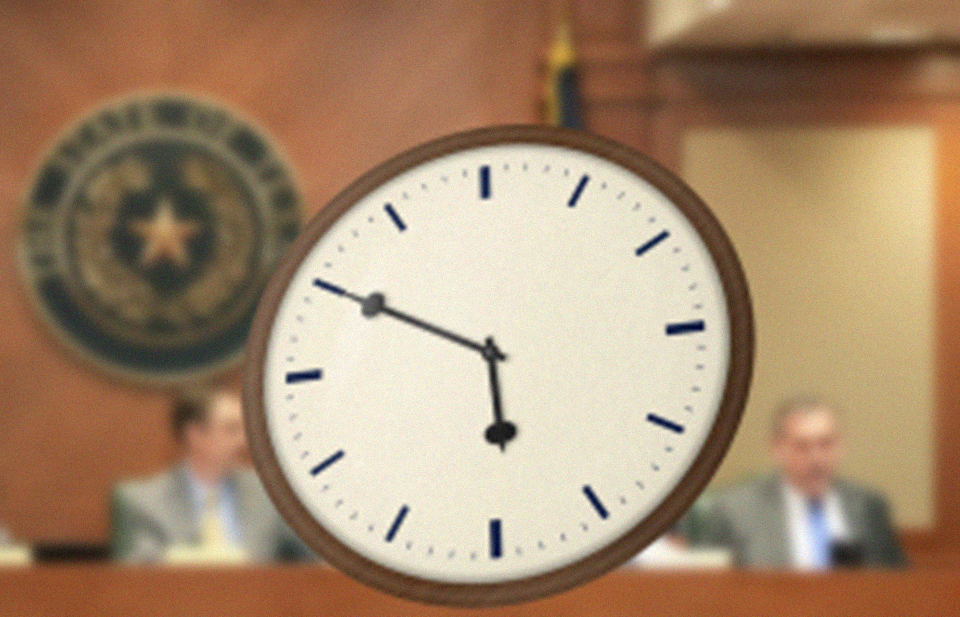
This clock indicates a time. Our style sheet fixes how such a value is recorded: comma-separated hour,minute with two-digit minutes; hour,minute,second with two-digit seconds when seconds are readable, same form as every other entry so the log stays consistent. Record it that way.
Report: 5,50
